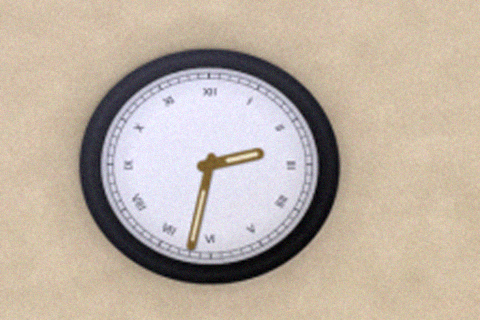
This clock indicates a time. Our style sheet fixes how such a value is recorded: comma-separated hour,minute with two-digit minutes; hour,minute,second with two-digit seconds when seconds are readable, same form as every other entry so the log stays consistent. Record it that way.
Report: 2,32
